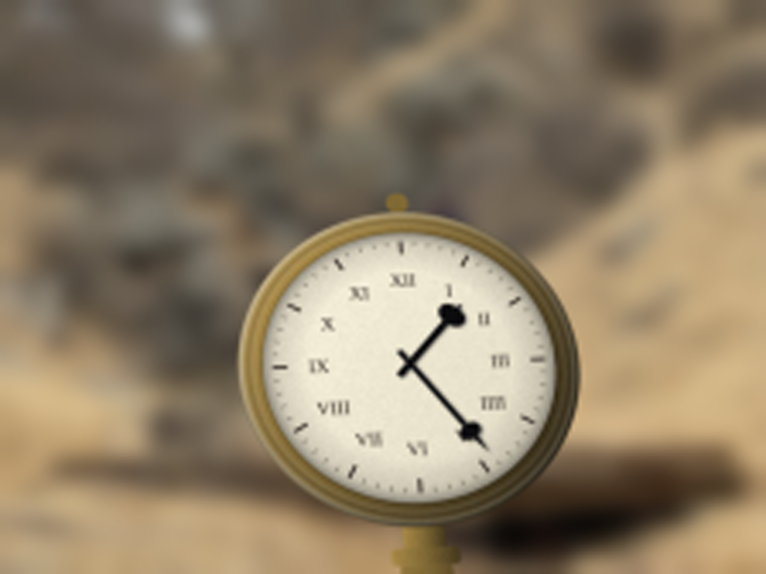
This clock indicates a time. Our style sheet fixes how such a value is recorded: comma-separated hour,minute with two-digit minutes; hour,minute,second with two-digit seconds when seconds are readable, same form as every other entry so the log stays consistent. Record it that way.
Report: 1,24
